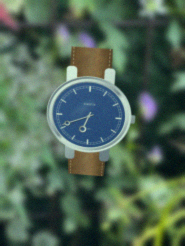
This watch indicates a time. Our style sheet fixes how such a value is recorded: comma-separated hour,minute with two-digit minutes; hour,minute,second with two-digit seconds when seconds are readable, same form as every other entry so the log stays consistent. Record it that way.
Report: 6,41
